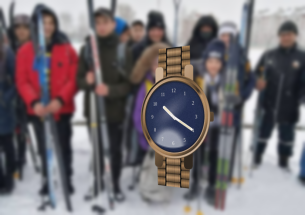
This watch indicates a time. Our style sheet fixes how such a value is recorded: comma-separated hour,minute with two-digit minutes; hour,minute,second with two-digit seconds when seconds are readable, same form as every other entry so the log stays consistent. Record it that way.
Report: 10,20
